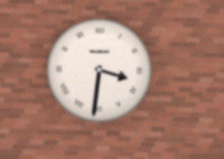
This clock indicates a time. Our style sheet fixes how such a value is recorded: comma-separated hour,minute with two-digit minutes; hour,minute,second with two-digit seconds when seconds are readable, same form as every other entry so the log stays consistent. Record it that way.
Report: 3,31
